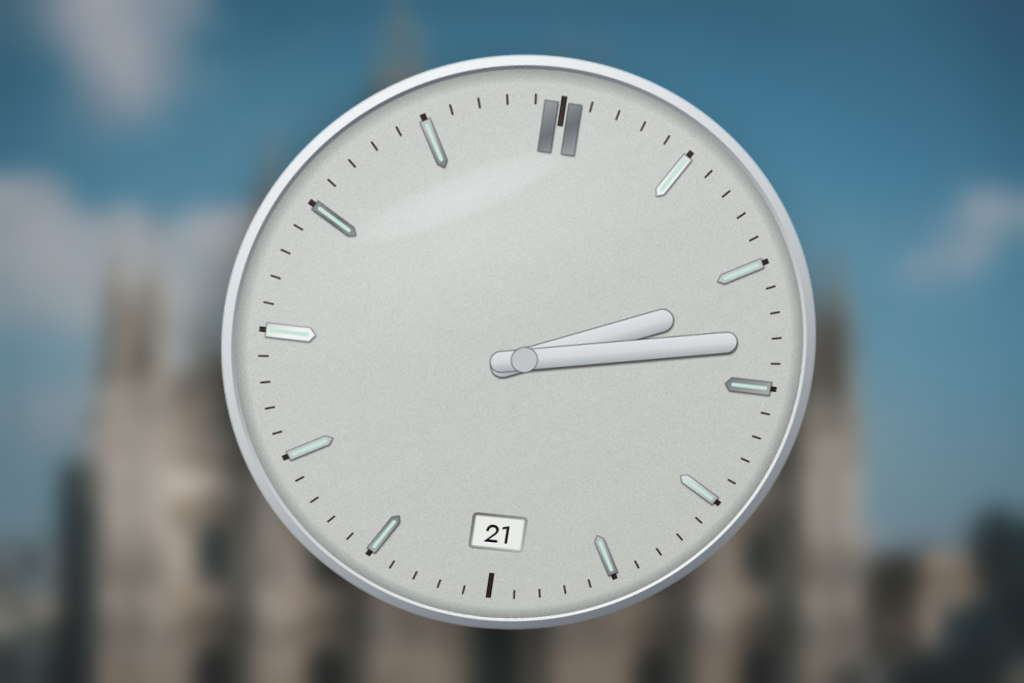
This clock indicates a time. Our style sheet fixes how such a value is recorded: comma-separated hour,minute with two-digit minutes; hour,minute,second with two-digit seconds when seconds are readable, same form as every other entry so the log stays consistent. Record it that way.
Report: 2,13
